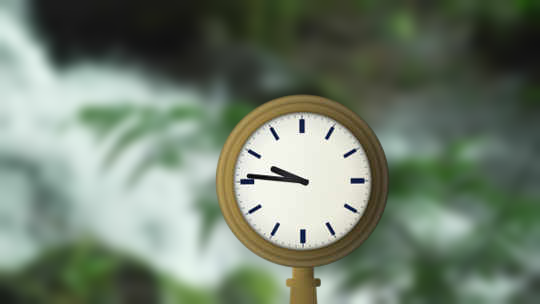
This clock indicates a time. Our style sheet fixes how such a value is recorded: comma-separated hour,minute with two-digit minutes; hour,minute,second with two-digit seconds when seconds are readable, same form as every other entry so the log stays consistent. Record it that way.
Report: 9,46
